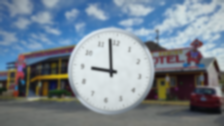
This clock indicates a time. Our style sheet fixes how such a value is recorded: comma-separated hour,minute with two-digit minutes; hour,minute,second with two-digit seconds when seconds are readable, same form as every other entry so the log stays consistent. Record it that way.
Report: 8,58
